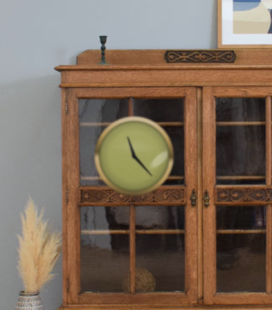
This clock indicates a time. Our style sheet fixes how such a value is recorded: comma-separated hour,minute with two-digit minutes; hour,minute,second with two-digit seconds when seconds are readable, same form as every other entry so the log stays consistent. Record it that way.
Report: 11,23
